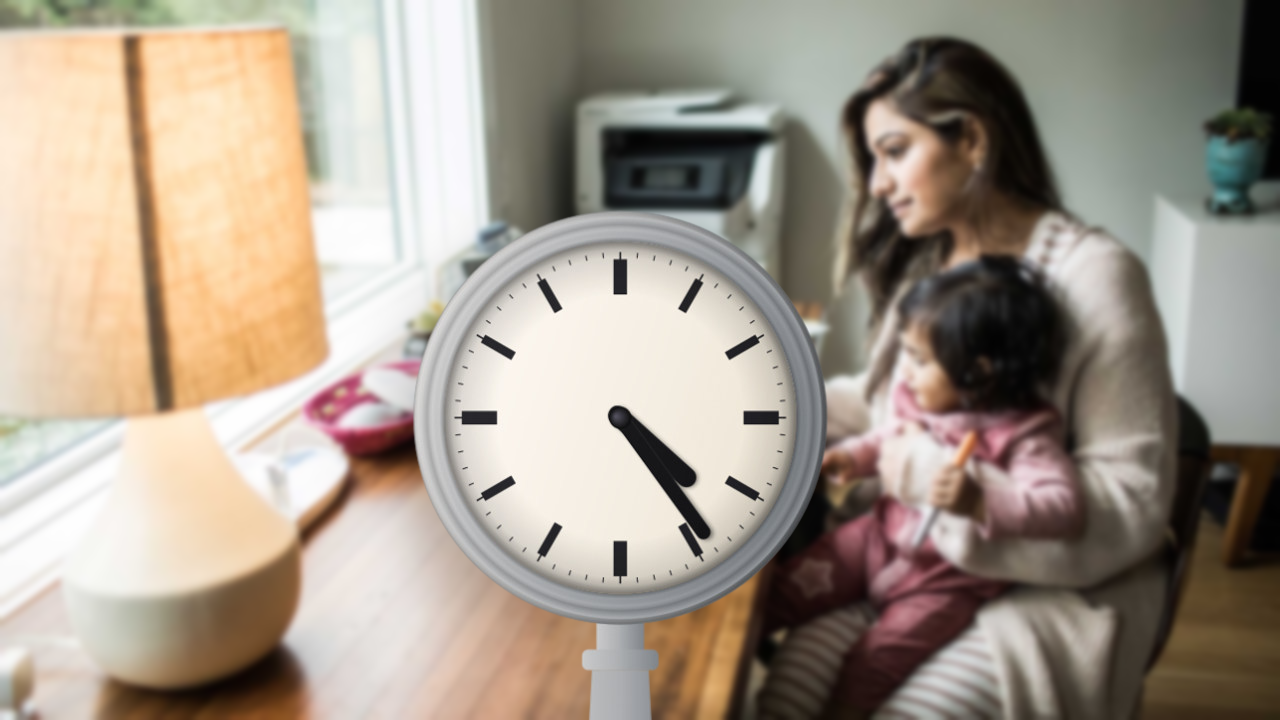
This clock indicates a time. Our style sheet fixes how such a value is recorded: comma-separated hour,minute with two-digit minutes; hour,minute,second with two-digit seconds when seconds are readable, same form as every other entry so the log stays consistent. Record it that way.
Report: 4,24
